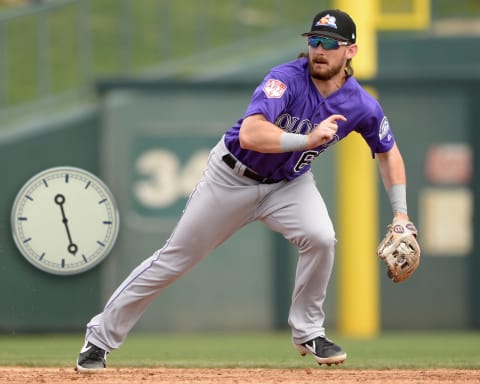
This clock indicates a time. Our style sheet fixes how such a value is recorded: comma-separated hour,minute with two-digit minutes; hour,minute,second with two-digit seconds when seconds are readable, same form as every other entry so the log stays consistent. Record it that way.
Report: 11,27
